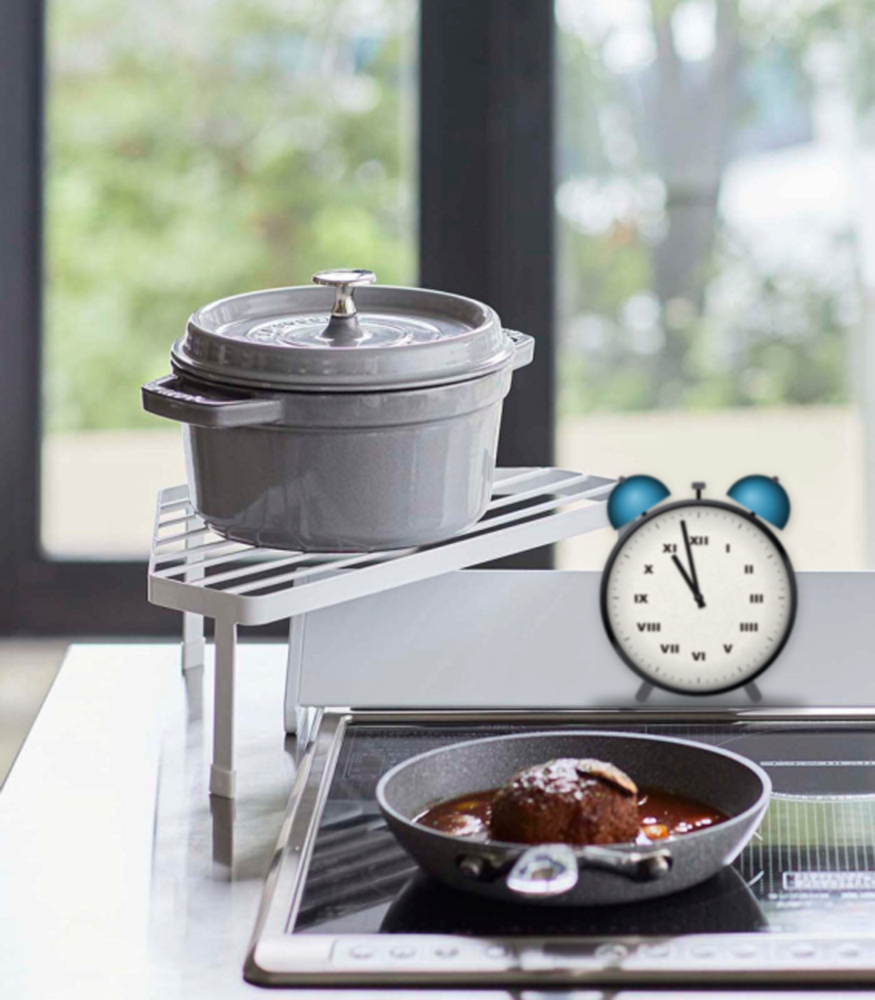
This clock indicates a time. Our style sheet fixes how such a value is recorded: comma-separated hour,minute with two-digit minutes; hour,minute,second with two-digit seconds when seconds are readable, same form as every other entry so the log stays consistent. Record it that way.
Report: 10,58
